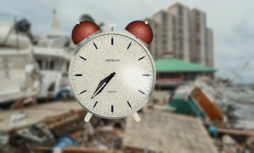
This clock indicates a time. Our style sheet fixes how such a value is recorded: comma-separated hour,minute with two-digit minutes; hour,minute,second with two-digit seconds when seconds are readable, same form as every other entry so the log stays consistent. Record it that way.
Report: 7,37
